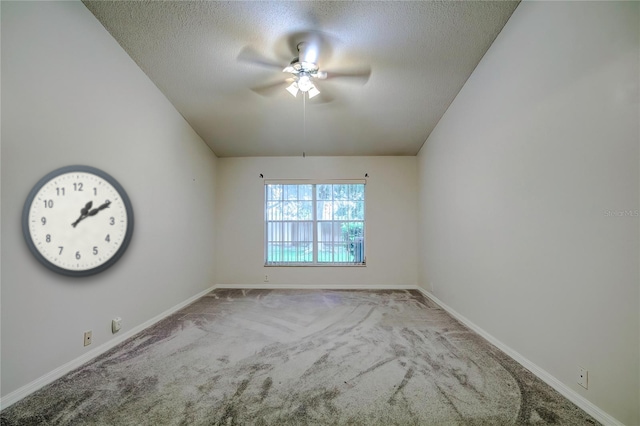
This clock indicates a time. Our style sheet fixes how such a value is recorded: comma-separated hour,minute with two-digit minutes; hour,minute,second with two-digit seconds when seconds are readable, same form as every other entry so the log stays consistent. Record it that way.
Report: 1,10
